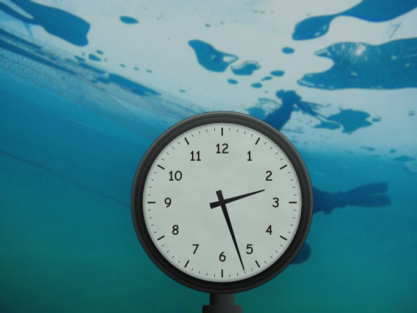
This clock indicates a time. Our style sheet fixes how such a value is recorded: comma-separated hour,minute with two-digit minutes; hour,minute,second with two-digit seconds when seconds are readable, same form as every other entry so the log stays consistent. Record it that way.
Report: 2,27
